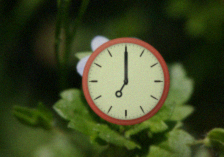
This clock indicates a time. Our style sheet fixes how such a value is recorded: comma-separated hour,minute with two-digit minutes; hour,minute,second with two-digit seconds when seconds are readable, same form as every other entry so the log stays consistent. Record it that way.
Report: 7,00
